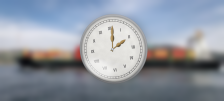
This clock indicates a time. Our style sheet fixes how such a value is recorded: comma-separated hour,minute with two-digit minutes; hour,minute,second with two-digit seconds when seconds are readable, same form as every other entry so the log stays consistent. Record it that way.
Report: 2,01
